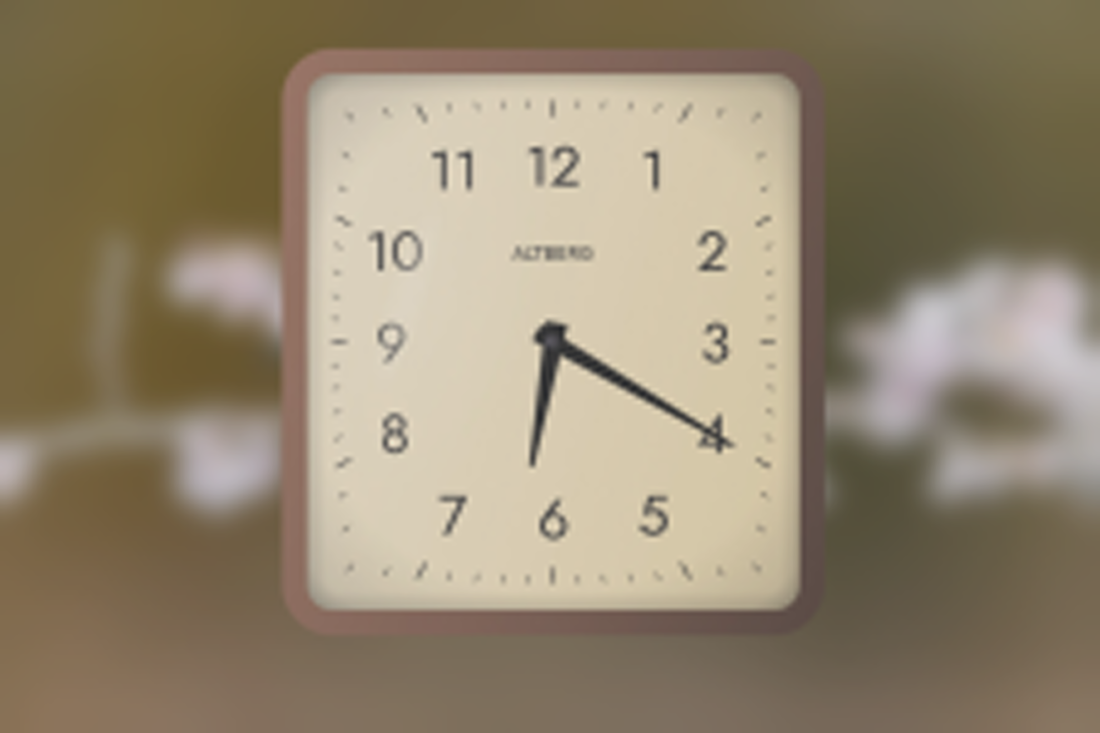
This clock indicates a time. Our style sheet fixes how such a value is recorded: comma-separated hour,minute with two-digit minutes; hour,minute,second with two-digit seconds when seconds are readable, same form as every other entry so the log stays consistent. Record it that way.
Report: 6,20
